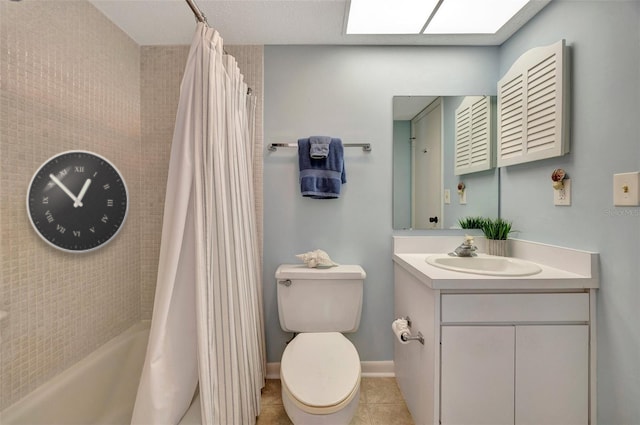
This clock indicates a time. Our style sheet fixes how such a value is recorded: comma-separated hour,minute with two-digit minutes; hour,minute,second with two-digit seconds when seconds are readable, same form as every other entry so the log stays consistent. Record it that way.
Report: 12,52
